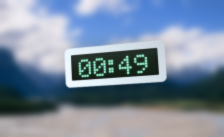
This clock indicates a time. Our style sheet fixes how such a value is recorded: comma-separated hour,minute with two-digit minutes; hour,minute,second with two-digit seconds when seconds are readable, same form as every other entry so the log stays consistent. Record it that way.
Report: 0,49
